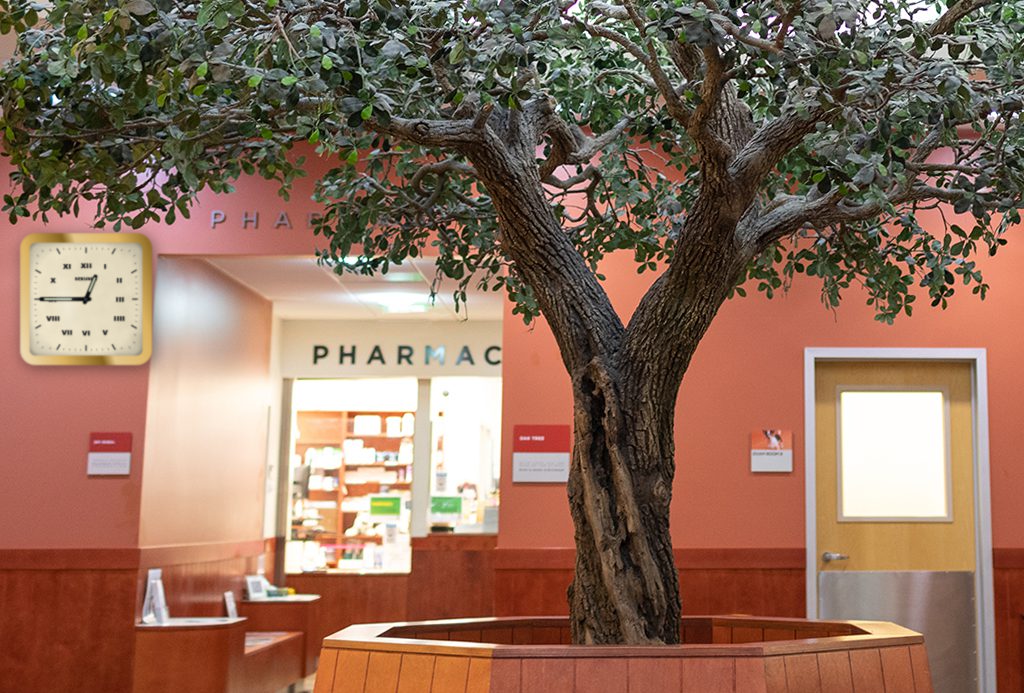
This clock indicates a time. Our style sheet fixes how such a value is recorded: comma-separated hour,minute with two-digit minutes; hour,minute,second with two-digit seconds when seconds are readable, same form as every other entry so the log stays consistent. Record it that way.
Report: 12,45
